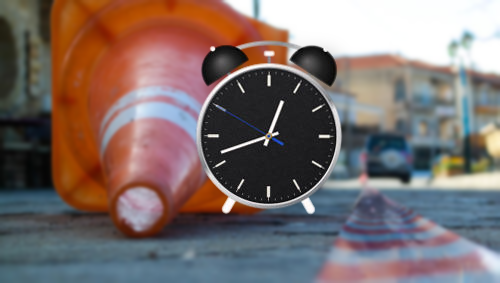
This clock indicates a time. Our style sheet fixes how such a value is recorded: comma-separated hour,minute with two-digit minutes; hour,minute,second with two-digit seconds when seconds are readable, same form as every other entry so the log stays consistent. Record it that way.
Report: 12,41,50
